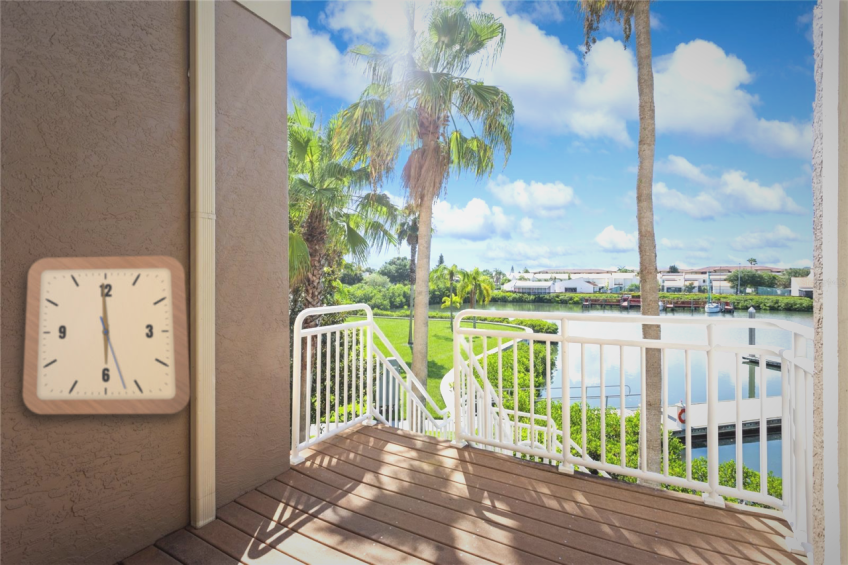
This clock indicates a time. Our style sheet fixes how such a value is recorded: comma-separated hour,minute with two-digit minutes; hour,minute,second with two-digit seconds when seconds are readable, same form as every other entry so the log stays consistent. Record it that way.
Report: 5,59,27
